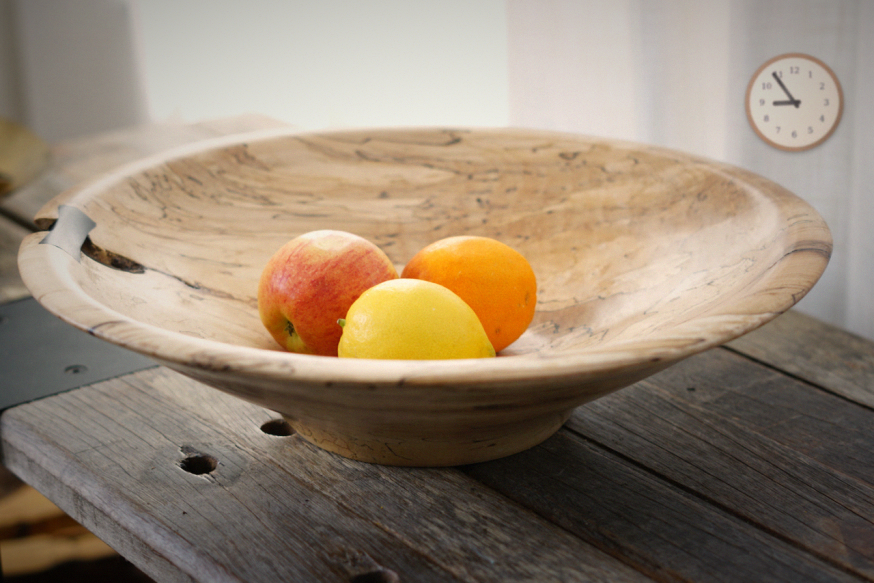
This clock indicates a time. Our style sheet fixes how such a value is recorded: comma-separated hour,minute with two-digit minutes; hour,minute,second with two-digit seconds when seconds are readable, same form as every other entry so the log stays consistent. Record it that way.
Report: 8,54
